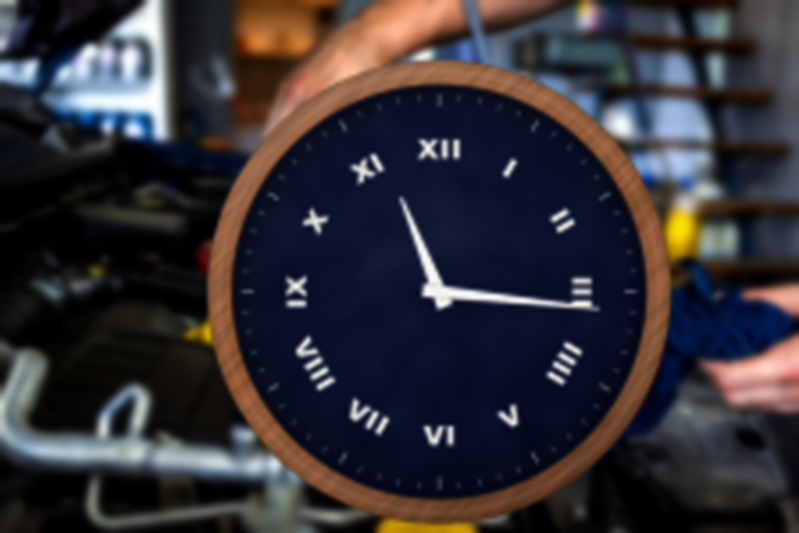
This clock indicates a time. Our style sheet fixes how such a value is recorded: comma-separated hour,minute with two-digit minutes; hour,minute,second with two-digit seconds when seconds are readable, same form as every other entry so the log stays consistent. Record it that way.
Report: 11,16
